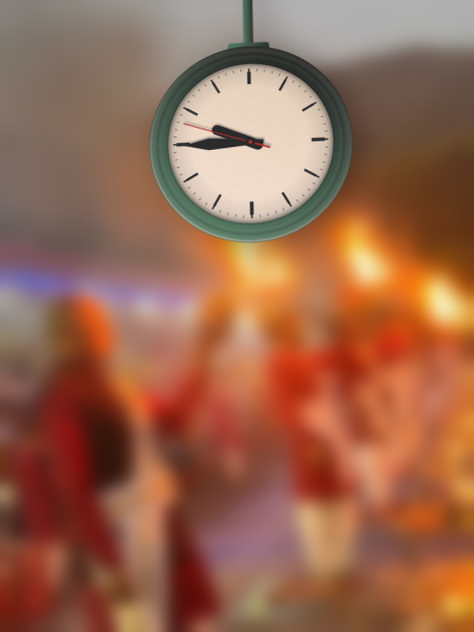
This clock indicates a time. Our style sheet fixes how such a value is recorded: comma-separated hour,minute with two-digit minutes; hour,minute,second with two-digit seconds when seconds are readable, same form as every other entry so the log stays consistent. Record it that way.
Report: 9,44,48
